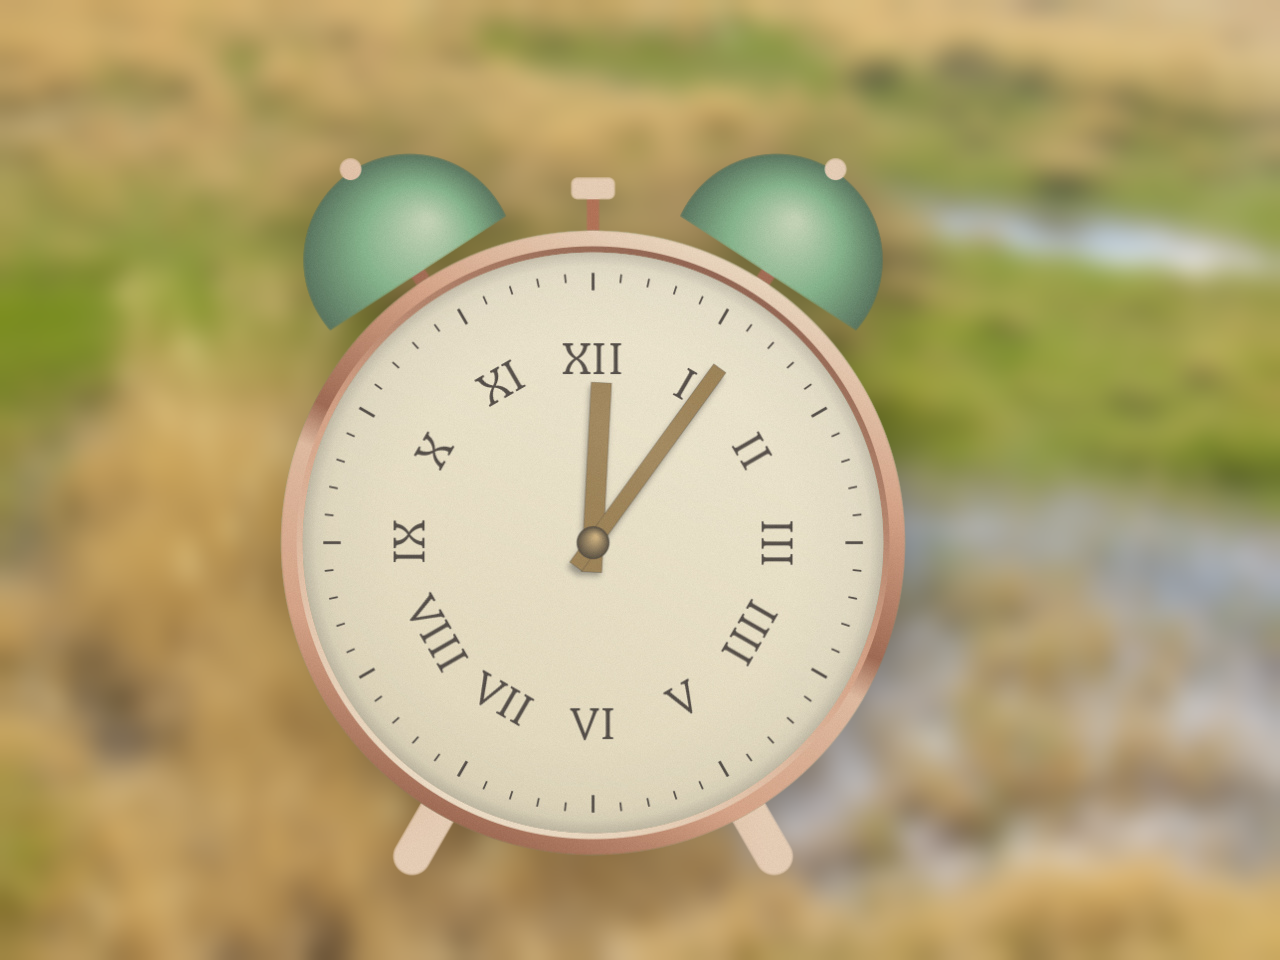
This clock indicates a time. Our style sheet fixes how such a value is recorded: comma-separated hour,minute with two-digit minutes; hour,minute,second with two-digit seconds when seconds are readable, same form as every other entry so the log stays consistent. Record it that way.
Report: 12,06
